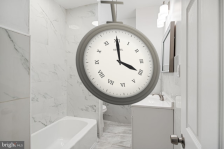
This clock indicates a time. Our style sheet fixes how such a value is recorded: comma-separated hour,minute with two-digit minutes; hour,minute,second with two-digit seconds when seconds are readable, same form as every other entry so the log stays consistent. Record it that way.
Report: 4,00
